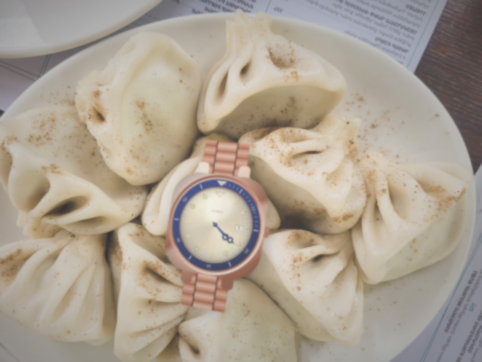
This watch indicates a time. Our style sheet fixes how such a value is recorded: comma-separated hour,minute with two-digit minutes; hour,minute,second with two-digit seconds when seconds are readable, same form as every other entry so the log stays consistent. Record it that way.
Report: 4,21
